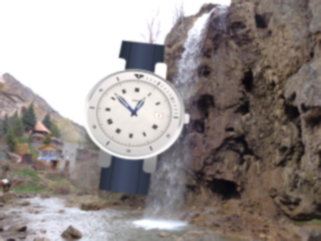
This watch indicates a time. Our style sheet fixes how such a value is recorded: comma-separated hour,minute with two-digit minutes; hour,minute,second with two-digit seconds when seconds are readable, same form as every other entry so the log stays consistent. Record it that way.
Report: 12,52
